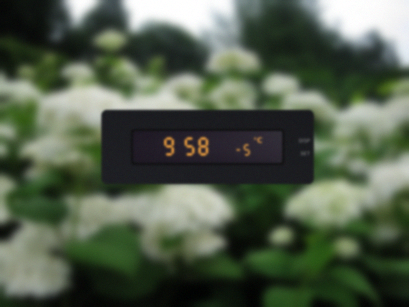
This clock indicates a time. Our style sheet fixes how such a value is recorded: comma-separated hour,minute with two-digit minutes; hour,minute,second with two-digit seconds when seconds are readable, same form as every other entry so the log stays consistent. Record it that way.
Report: 9,58
